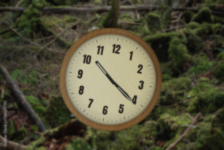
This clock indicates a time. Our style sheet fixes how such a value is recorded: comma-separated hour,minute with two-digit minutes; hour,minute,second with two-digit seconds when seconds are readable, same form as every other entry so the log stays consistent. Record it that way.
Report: 10,21
